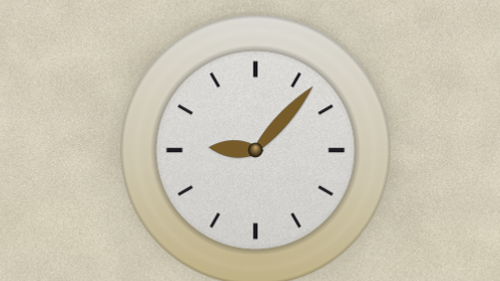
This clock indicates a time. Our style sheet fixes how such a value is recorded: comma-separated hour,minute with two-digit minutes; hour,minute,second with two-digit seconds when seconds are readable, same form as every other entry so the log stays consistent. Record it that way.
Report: 9,07
